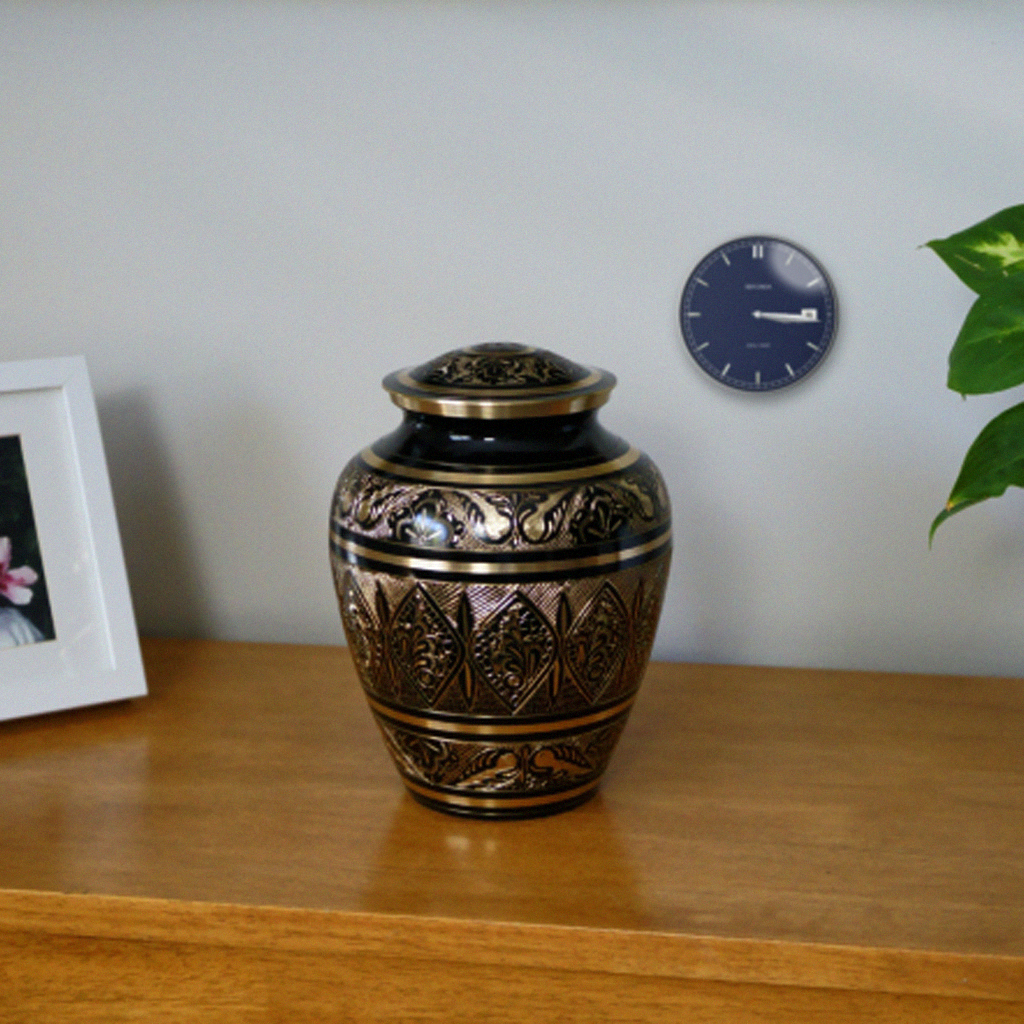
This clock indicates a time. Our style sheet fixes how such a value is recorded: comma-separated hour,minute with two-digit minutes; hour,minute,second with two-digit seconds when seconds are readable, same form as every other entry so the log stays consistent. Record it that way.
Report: 3,16
